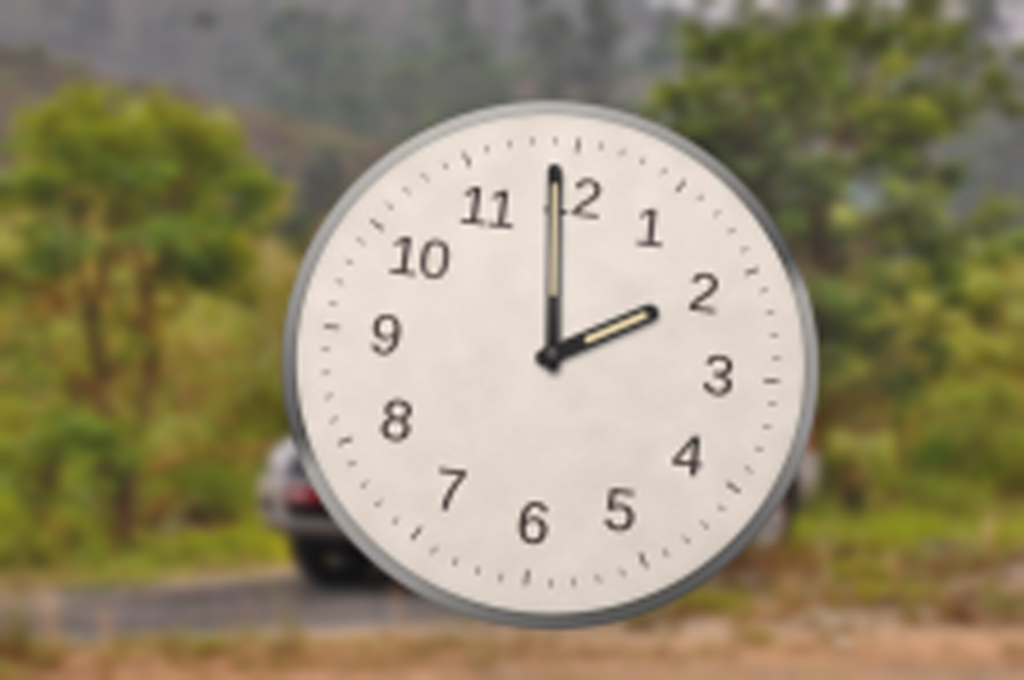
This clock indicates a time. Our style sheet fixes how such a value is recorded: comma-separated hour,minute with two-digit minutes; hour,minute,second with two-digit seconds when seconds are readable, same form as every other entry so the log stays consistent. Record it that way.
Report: 1,59
